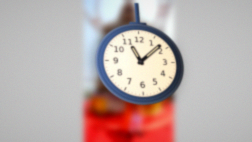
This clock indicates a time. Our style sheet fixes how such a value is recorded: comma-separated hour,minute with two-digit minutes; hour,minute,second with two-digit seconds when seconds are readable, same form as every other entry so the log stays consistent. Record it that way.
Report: 11,08
